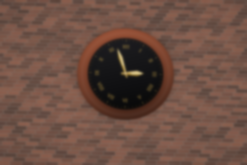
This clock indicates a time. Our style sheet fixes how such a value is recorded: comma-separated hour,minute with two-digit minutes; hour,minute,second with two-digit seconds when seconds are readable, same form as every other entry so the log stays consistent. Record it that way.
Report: 2,57
